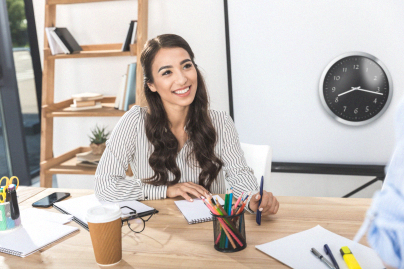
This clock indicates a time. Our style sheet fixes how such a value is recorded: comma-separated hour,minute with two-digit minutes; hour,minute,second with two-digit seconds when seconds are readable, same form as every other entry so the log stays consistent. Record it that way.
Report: 8,17
